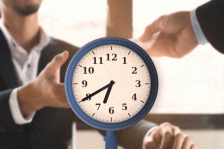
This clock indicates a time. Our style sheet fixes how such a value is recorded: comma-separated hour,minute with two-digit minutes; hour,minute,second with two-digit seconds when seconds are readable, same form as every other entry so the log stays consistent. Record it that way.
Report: 6,40
